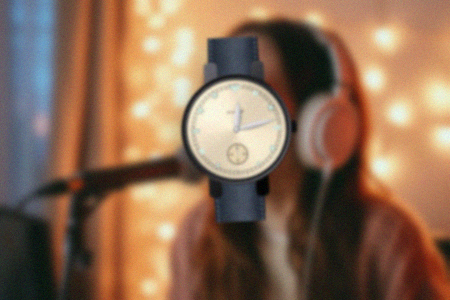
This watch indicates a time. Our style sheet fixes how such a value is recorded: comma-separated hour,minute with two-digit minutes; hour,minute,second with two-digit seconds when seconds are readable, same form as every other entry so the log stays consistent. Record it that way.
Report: 12,13
